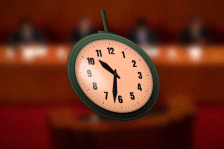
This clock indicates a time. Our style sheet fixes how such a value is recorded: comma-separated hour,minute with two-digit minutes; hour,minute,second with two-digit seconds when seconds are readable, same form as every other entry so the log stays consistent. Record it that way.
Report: 10,32
